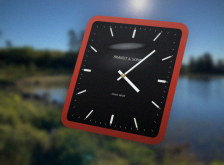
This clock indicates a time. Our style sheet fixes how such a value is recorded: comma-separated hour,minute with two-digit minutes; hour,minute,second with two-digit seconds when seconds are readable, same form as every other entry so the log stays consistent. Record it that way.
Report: 4,07
